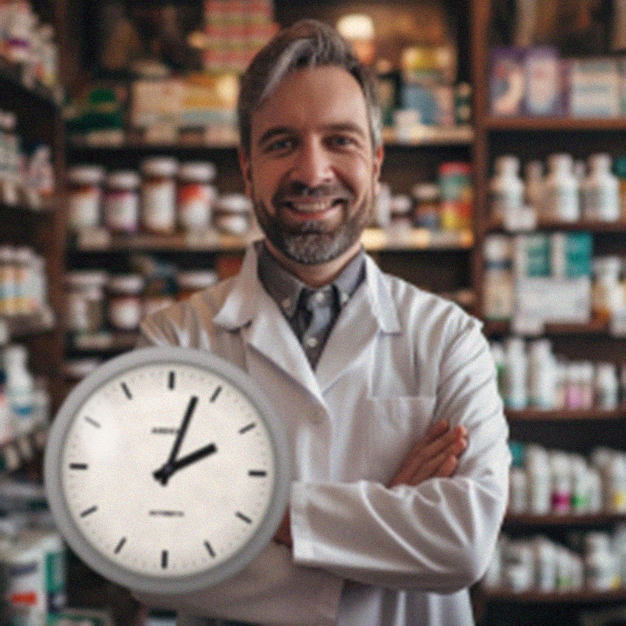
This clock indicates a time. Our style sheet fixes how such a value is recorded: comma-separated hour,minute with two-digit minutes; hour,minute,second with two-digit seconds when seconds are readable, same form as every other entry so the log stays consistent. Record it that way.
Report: 2,03
